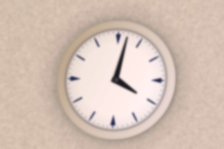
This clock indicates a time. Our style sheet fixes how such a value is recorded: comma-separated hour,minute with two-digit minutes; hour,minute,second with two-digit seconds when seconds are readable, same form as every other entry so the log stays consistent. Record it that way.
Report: 4,02
